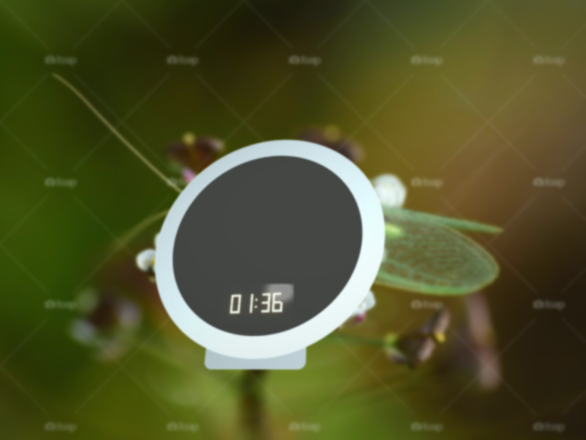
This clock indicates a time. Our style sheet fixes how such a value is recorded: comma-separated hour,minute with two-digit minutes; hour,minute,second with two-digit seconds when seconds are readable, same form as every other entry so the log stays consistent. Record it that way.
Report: 1,36
